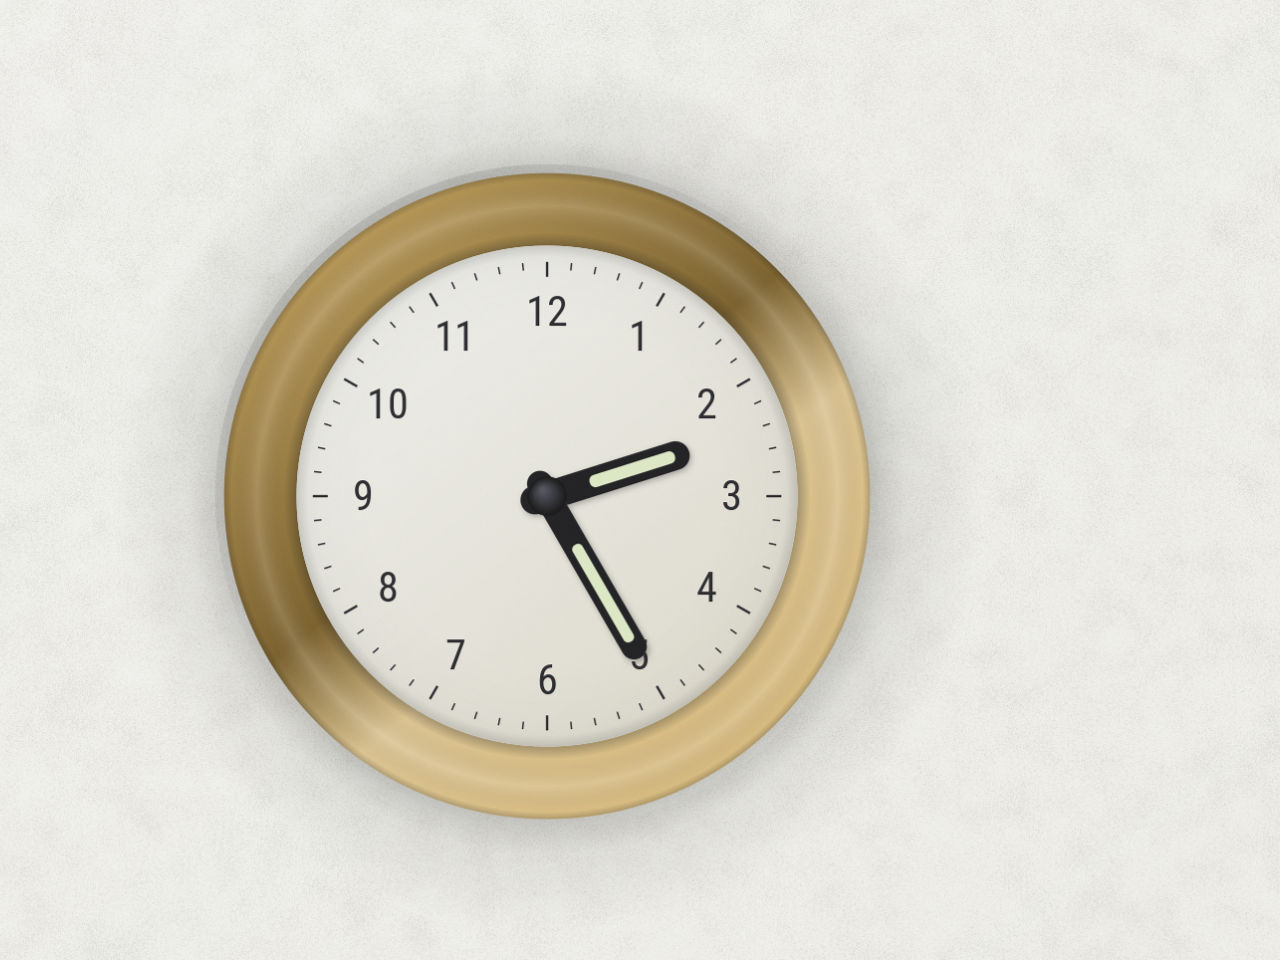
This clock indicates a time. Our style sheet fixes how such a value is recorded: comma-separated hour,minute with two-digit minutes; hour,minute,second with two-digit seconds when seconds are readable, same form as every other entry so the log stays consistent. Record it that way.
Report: 2,25
